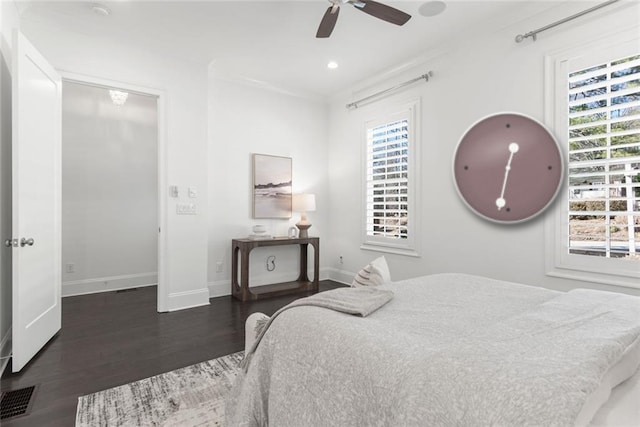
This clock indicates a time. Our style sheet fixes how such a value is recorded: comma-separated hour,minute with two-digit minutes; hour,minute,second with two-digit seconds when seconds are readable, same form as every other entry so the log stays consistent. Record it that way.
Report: 12,32
